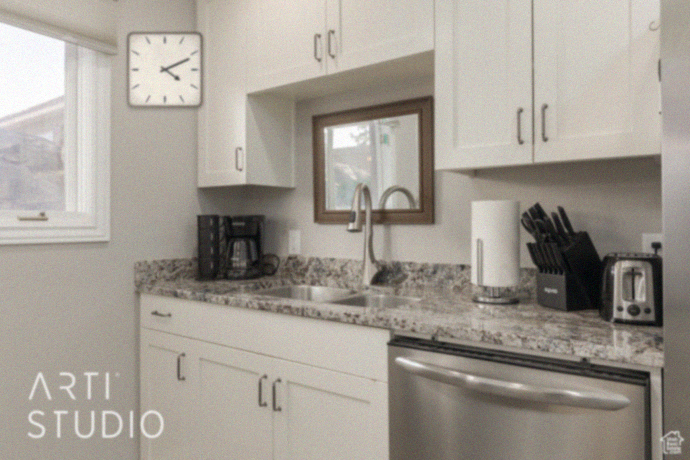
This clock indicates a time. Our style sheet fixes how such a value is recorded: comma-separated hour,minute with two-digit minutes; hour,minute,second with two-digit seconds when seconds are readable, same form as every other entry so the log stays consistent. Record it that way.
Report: 4,11
